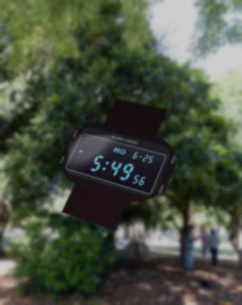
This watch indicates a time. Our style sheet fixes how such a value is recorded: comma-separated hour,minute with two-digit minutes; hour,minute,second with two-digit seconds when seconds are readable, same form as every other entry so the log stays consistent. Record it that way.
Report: 5,49
